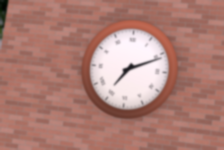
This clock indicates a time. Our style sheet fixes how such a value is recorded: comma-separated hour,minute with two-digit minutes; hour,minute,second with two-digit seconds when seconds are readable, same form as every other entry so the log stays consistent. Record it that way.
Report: 7,11
